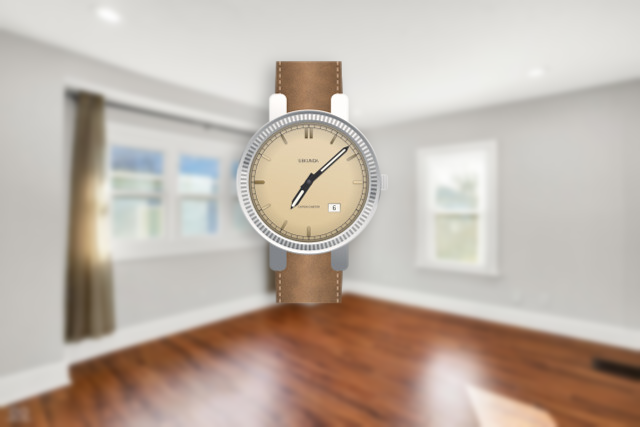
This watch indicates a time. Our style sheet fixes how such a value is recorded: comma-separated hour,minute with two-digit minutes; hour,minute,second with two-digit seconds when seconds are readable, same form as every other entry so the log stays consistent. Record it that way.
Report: 7,08
